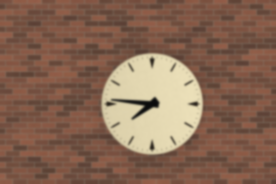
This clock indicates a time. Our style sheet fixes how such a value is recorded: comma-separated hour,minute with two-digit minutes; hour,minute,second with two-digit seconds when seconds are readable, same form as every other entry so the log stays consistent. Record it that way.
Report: 7,46
